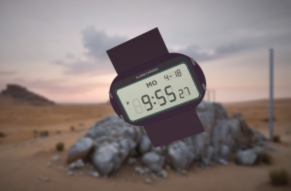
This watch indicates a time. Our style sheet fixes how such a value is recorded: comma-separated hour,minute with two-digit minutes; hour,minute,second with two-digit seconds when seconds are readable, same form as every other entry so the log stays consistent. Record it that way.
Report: 9,55,27
